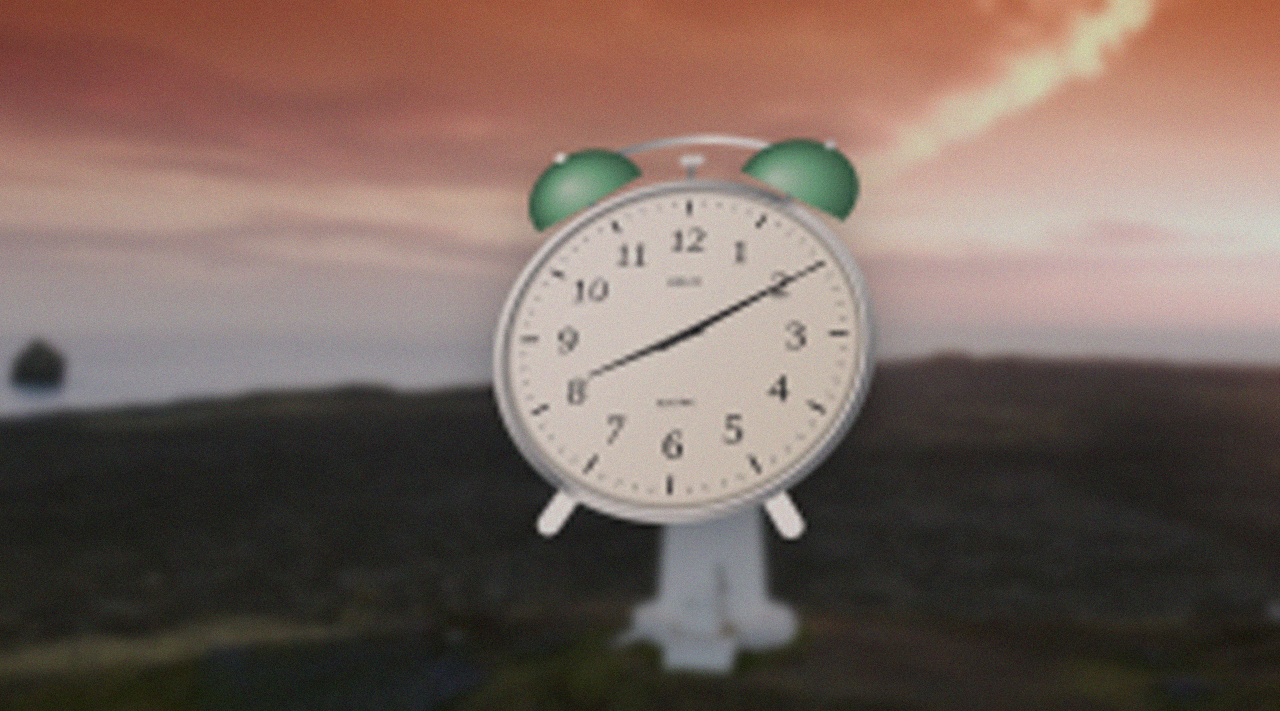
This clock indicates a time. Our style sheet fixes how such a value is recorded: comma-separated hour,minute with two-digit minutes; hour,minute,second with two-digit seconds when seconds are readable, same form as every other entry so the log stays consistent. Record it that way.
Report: 8,10
